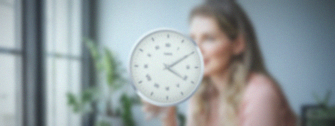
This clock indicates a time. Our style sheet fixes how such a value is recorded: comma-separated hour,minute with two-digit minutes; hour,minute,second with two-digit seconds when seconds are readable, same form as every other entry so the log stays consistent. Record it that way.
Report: 4,10
